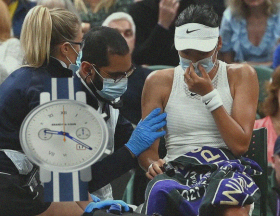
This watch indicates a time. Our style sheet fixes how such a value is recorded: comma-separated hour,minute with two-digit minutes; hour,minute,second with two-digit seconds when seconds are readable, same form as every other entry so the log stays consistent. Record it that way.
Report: 9,21
